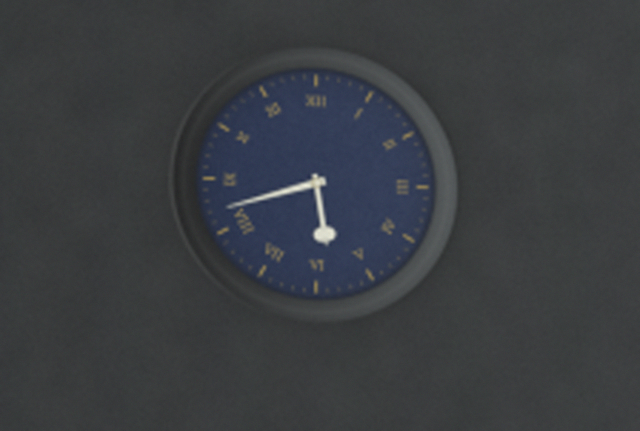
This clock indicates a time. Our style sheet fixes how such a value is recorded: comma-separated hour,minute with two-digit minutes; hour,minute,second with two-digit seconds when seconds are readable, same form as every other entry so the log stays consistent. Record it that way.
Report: 5,42
